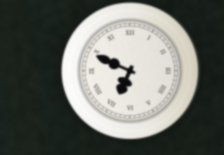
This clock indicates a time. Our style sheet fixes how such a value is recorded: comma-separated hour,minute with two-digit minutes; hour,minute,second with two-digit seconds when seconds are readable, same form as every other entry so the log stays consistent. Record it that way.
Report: 6,49
